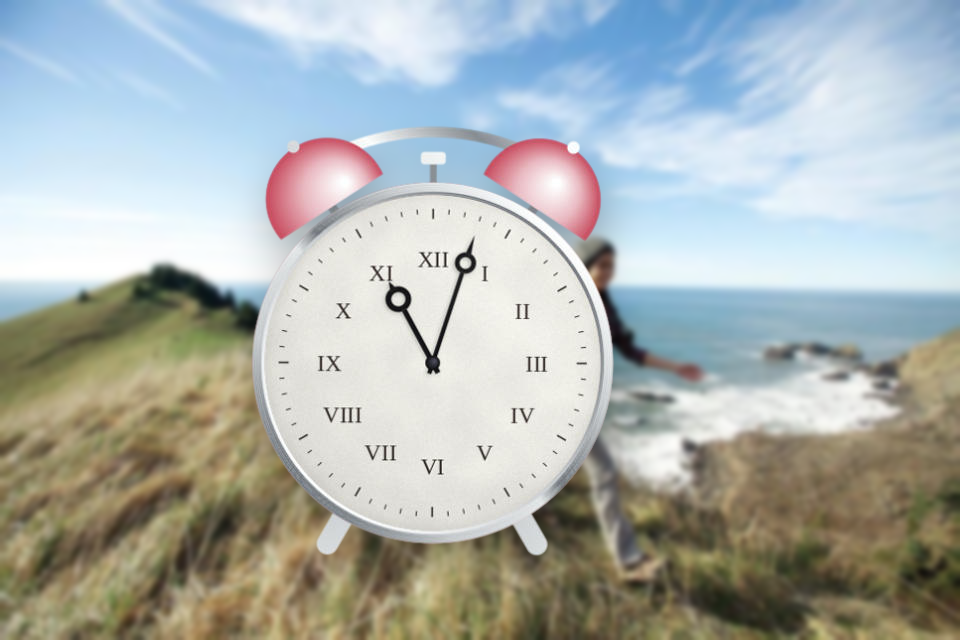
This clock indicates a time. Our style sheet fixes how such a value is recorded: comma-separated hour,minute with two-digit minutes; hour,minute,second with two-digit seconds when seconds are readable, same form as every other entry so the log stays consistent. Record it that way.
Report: 11,03
